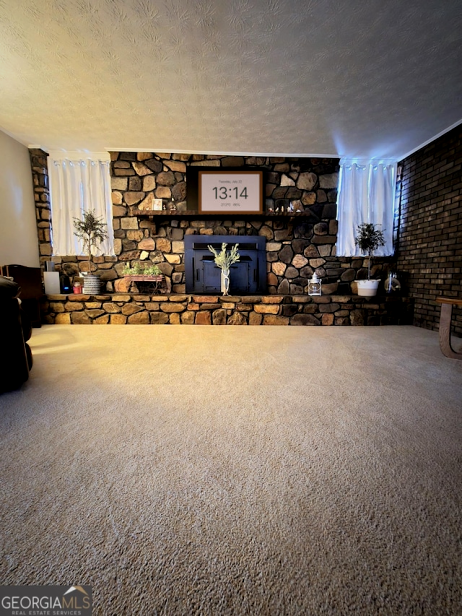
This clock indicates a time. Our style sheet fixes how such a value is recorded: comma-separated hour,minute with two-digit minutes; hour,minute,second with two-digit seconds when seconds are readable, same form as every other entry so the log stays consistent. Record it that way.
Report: 13,14
